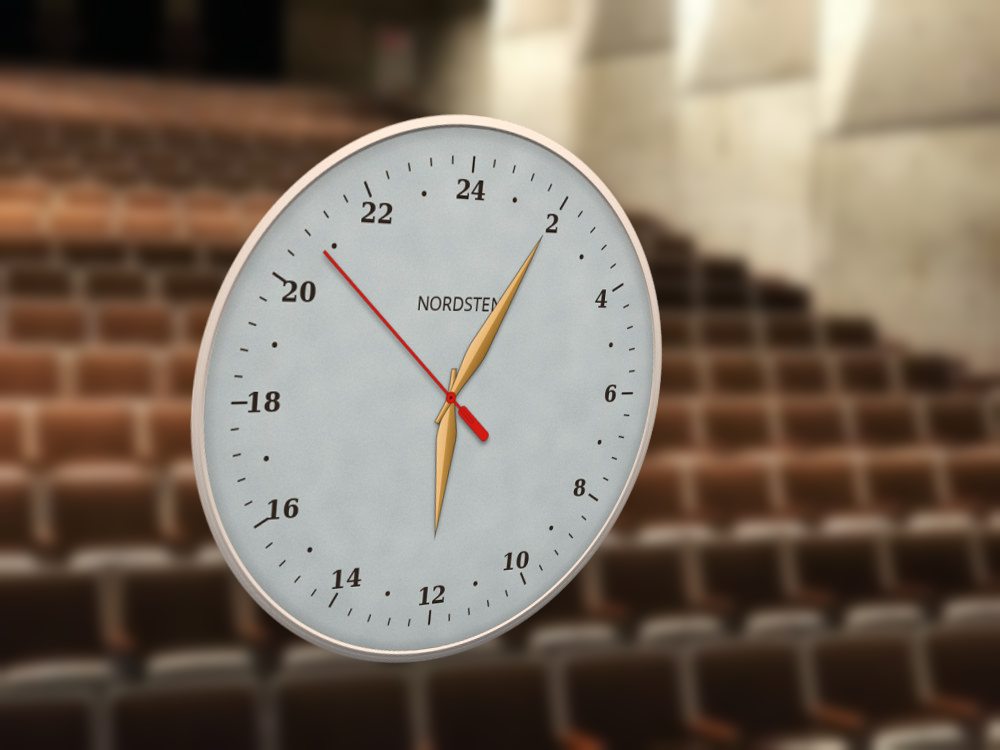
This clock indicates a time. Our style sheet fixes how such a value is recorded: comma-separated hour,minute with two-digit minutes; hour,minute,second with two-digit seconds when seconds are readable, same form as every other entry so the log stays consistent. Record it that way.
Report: 12,04,52
